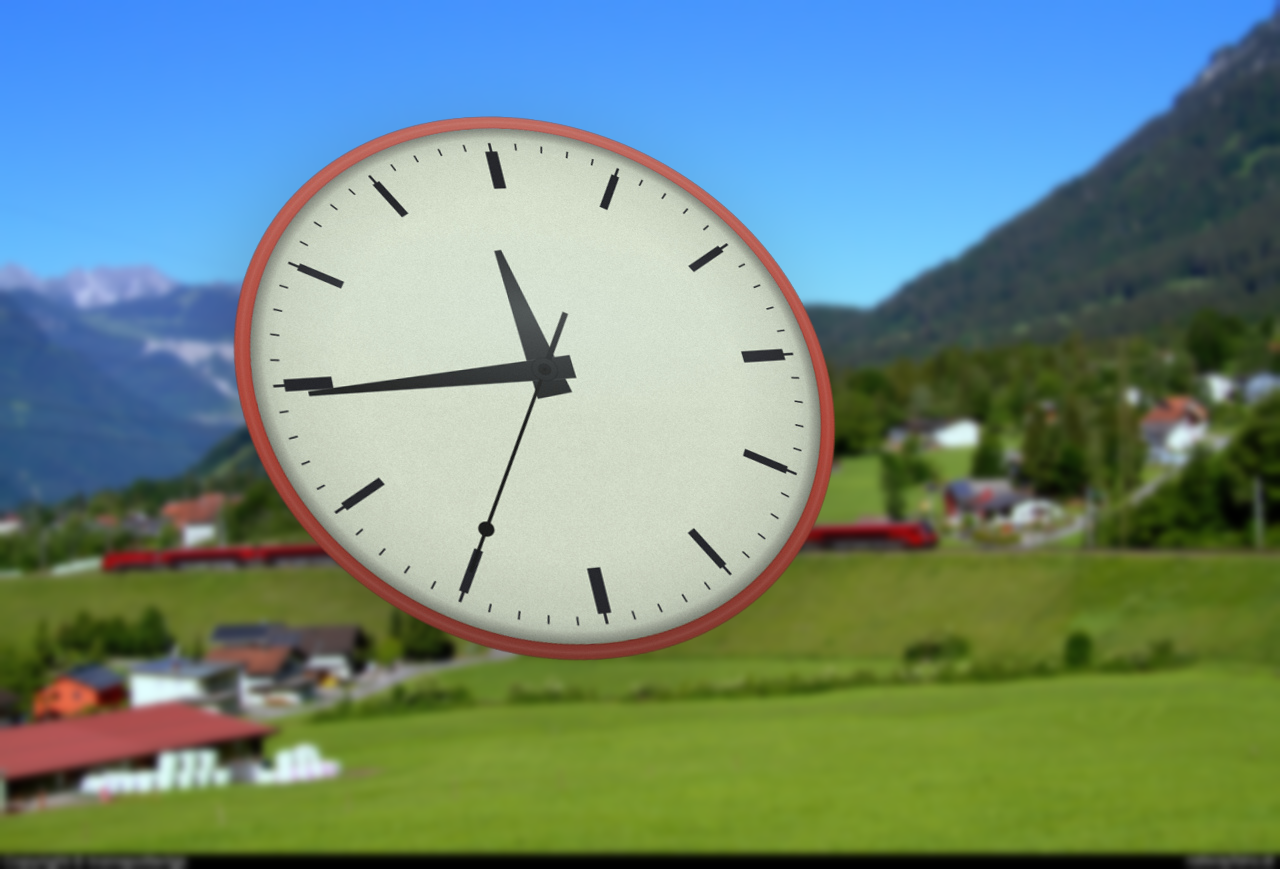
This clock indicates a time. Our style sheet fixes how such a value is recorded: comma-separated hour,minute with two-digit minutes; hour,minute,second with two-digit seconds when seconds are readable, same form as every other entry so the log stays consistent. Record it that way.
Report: 11,44,35
